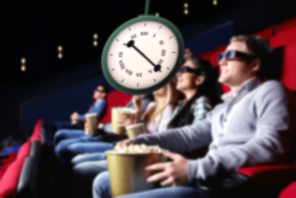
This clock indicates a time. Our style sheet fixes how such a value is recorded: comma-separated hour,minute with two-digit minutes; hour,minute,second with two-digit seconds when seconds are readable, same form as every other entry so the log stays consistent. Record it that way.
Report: 10,22
